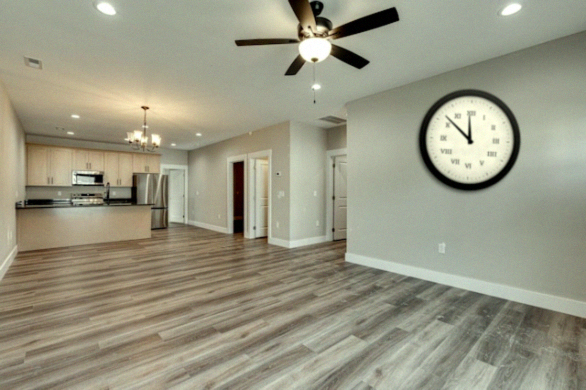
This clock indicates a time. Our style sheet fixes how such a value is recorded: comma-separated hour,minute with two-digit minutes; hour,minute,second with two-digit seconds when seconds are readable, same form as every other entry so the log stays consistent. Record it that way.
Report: 11,52
